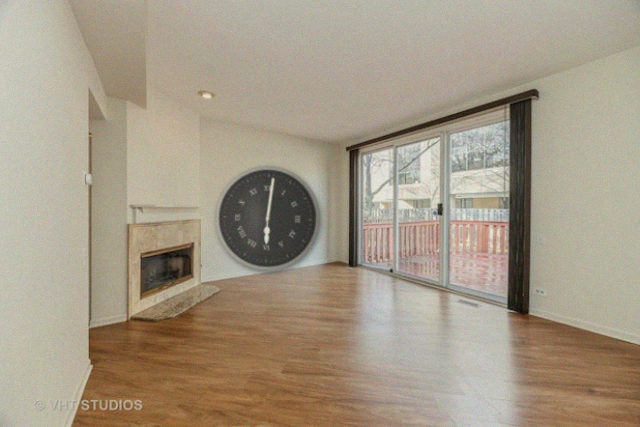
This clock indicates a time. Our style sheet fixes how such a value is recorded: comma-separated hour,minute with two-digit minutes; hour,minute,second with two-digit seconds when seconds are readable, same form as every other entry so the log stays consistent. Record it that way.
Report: 6,01
